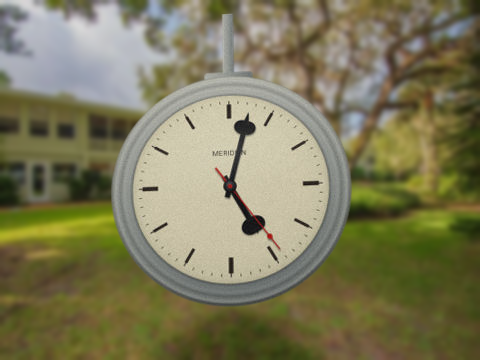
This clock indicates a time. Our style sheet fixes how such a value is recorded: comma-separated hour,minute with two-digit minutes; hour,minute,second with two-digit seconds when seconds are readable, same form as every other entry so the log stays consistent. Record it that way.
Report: 5,02,24
